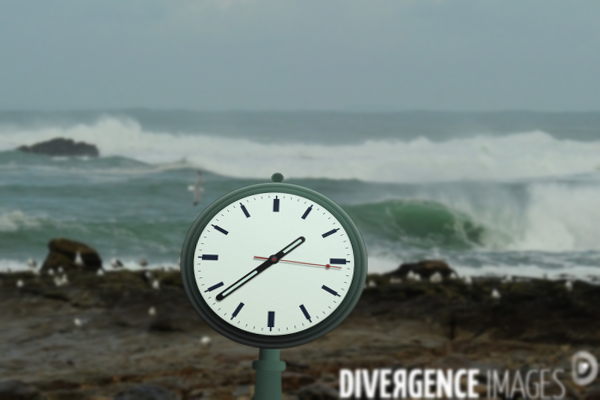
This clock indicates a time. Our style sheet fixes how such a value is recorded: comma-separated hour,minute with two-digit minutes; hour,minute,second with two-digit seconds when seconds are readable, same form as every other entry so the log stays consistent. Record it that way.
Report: 1,38,16
